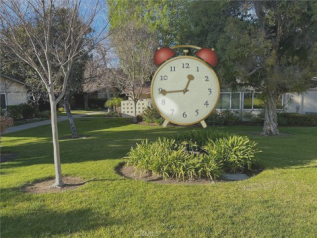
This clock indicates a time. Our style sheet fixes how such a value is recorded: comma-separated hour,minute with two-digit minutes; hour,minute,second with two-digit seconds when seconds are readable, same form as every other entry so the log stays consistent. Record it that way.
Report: 12,44
